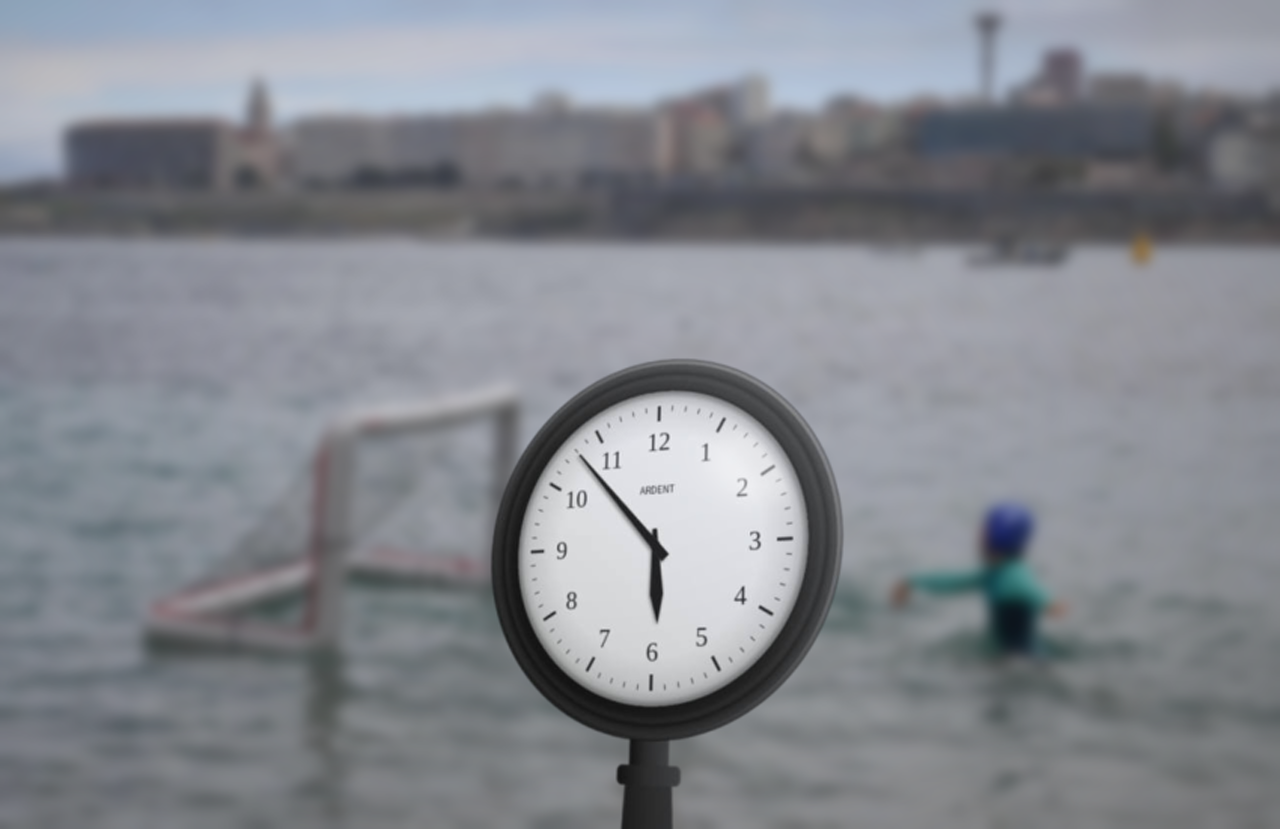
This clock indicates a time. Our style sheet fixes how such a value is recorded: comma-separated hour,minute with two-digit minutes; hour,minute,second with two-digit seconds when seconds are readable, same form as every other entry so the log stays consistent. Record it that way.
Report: 5,53
